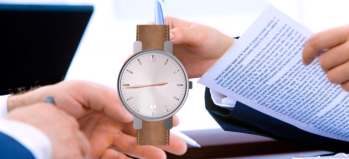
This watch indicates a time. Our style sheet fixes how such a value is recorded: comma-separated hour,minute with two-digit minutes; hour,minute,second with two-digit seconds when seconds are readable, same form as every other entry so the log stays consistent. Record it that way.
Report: 2,44
